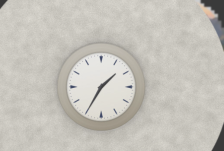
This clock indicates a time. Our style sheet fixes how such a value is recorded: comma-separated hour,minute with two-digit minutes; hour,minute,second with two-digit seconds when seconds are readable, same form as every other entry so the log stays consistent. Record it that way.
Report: 1,35
